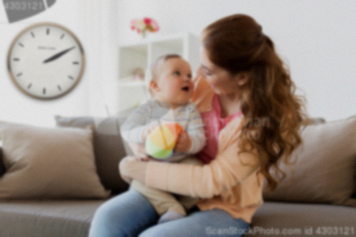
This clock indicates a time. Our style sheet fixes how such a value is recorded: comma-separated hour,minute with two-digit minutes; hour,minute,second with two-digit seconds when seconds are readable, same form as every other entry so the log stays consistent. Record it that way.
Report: 2,10
